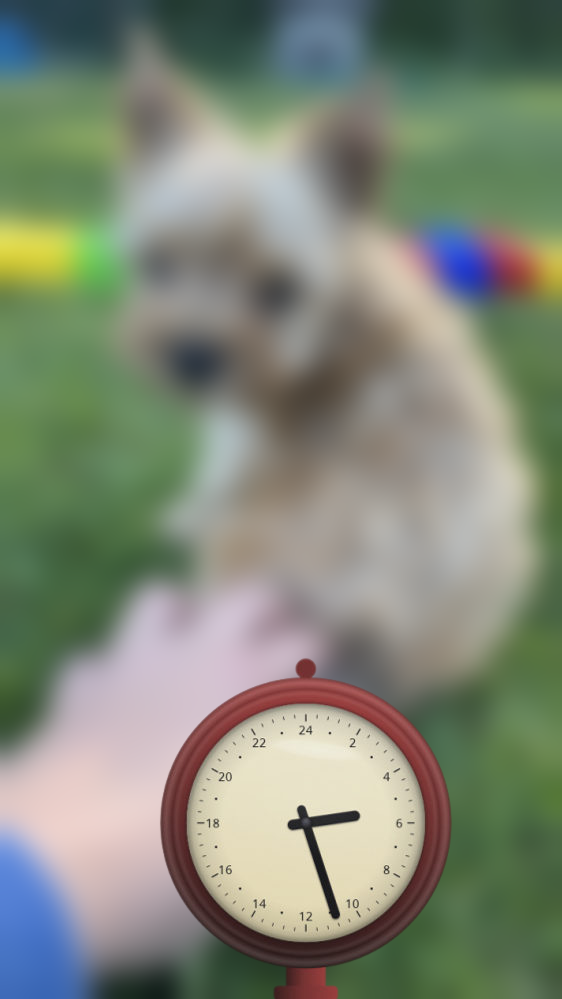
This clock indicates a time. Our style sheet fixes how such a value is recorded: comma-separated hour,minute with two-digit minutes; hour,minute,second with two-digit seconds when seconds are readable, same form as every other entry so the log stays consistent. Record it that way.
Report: 5,27
